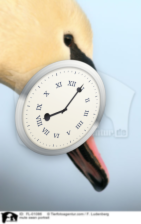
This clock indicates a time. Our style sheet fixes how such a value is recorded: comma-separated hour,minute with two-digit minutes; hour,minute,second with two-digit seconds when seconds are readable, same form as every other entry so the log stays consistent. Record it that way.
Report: 8,04
